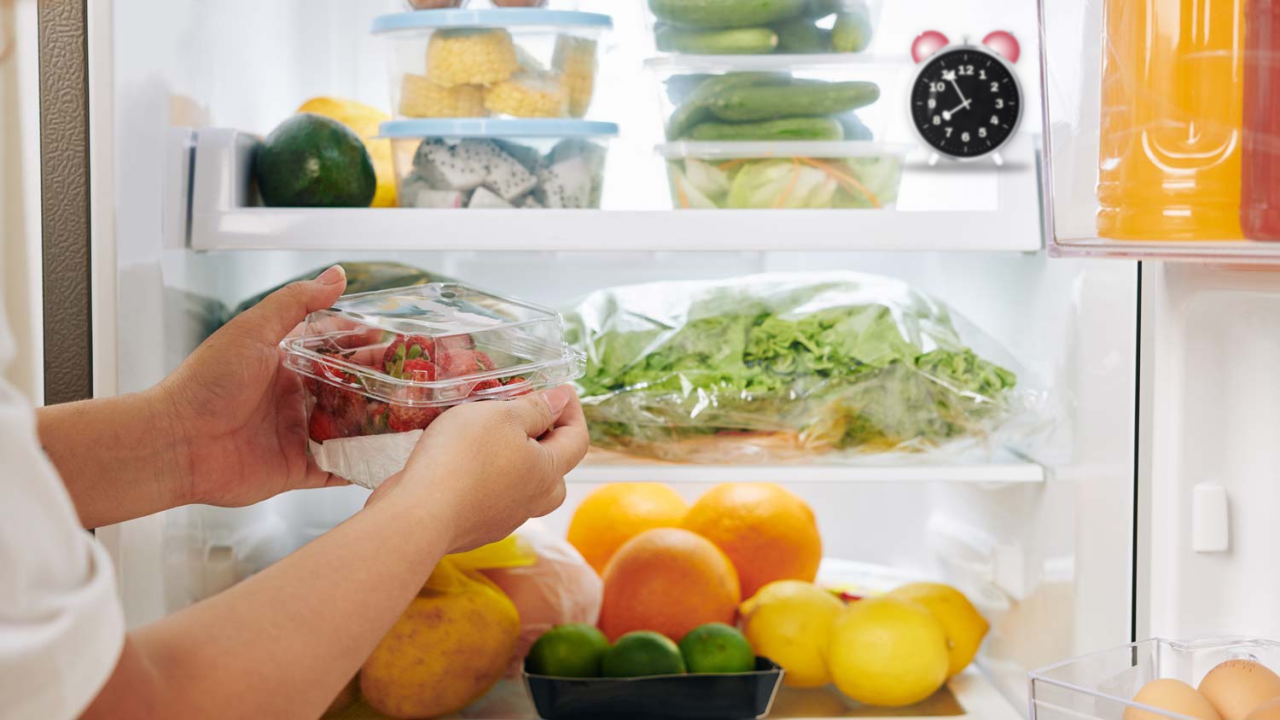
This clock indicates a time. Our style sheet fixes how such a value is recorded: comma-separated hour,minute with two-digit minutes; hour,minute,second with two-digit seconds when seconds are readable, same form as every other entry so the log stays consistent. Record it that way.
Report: 7,55
